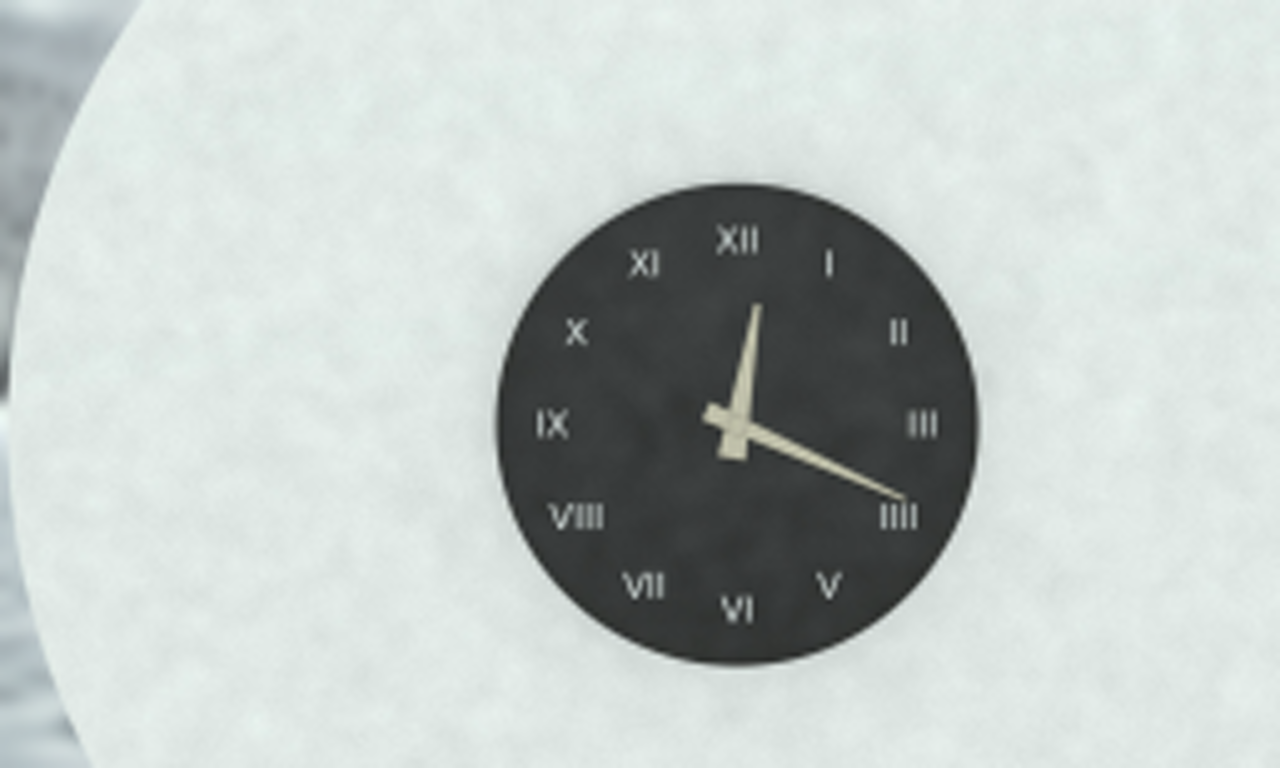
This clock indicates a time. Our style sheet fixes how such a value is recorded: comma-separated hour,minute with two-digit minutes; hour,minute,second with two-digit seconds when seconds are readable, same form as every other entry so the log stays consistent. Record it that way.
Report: 12,19
